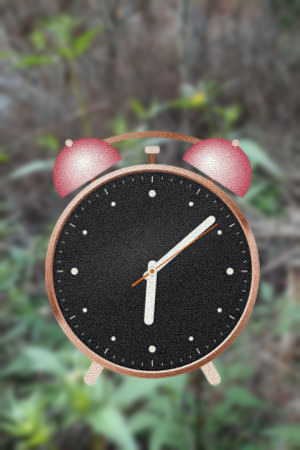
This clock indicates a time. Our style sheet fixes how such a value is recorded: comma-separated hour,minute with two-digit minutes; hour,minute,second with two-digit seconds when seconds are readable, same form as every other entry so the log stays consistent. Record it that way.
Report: 6,08,09
